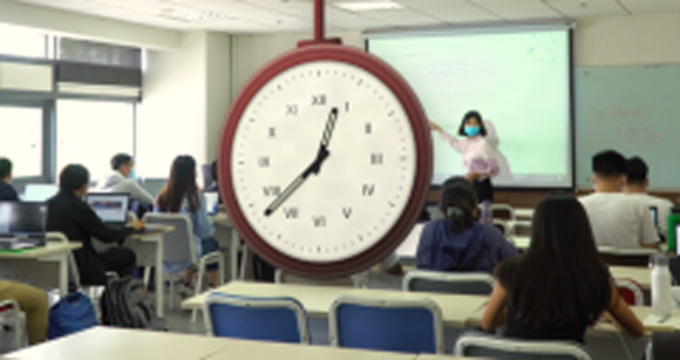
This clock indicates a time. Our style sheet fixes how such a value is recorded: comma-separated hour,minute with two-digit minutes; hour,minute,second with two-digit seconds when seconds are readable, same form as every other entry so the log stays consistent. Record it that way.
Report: 12,38
